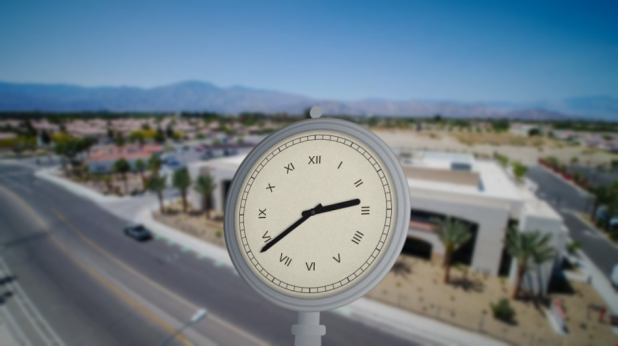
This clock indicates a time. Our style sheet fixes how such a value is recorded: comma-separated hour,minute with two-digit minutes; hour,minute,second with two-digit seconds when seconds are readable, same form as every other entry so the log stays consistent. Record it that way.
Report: 2,39
